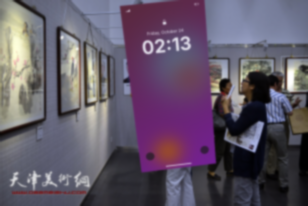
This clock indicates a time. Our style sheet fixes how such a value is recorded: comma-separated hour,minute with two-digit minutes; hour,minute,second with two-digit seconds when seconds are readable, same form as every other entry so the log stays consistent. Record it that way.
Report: 2,13
